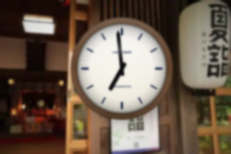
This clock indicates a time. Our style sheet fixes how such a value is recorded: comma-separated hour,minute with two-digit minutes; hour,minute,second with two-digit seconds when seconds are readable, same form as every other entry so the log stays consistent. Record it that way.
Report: 6,59
